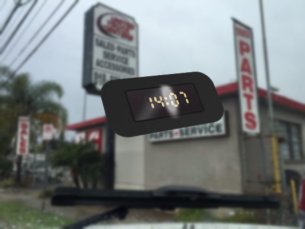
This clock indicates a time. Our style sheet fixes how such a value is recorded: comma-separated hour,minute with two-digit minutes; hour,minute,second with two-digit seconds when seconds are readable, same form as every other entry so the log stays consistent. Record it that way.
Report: 14,07
